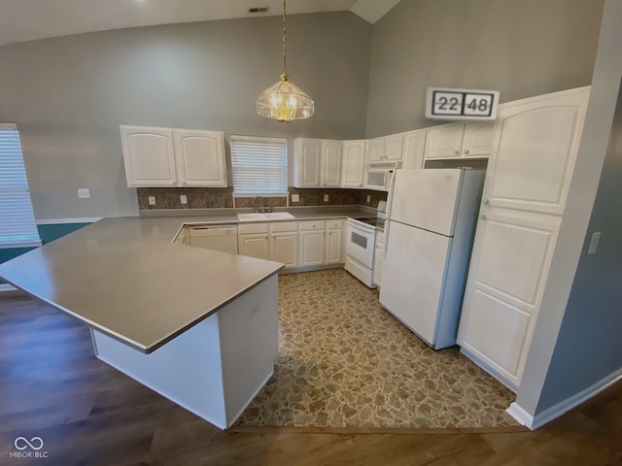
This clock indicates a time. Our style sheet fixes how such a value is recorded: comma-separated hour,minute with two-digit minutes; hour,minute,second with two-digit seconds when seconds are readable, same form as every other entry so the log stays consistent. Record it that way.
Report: 22,48
